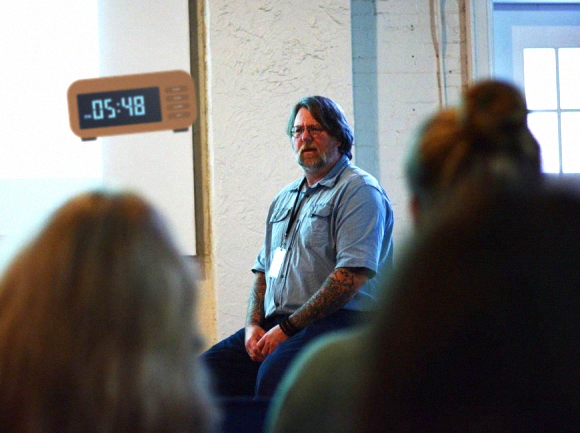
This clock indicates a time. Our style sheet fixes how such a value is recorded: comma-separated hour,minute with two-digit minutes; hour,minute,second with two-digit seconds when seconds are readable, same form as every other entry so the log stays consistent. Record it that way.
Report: 5,48
